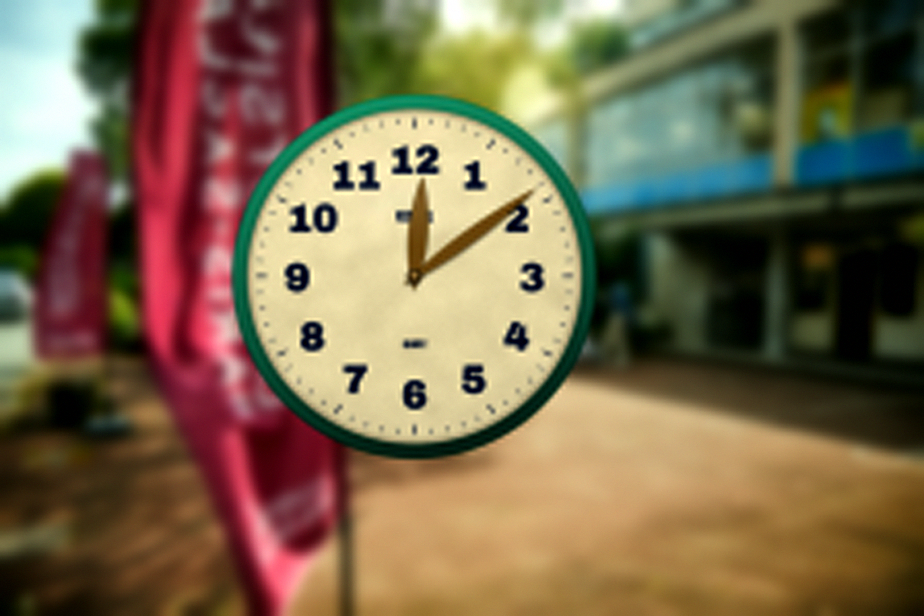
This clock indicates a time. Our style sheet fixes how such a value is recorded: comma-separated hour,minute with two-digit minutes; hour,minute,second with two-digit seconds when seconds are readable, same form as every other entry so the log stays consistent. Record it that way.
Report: 12,09
